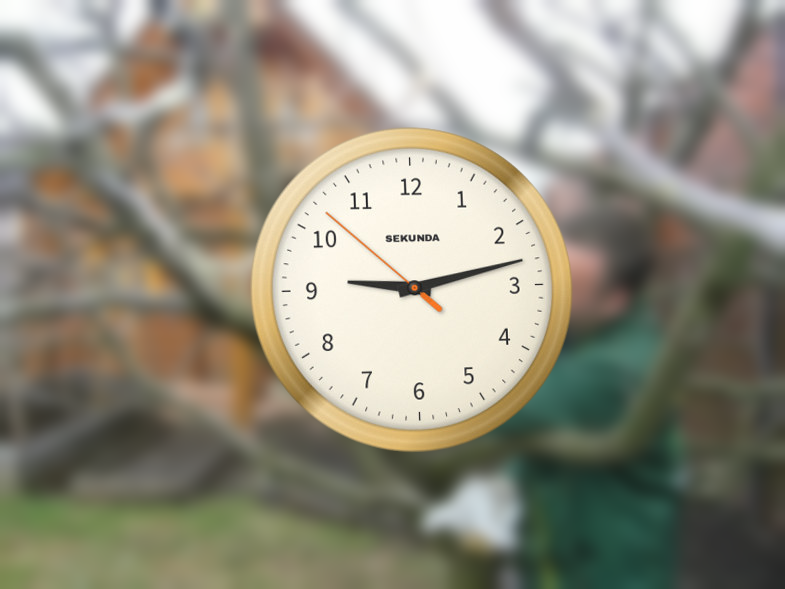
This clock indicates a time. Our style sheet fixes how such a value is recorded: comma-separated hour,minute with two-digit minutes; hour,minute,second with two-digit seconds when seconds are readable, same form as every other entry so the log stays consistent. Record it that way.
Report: 9,12,52
